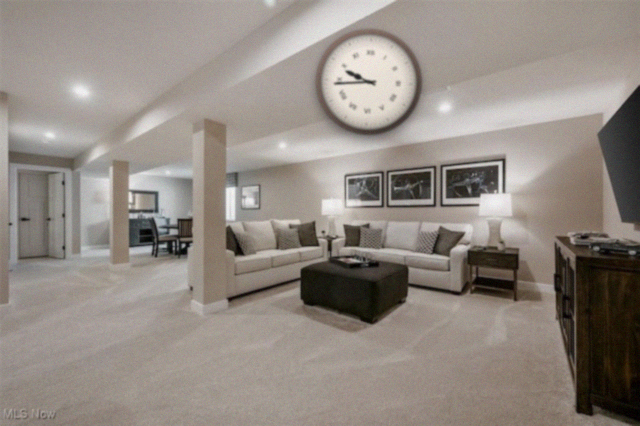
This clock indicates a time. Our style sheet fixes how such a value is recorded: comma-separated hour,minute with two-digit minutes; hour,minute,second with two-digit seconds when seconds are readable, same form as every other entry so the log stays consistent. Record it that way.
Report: 9,44
